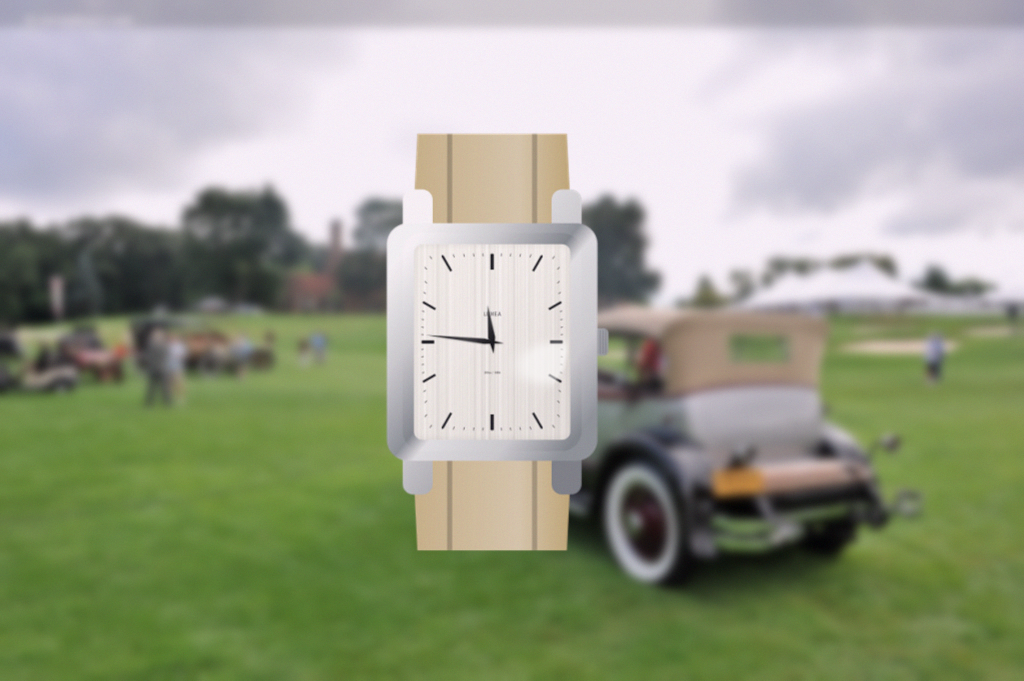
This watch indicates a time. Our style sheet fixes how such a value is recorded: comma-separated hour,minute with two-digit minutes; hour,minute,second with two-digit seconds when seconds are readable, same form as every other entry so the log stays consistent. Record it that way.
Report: 11,46
